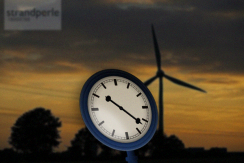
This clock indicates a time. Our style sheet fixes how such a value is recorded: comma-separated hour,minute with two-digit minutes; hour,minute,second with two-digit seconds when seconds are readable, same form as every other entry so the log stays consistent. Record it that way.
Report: 10,22
